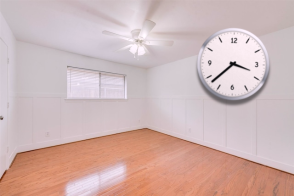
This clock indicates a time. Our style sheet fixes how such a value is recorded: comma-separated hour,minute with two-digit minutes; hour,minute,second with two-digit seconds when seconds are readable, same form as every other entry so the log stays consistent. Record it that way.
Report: 3,38
